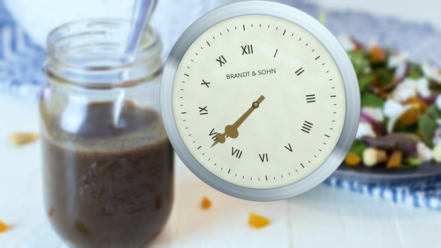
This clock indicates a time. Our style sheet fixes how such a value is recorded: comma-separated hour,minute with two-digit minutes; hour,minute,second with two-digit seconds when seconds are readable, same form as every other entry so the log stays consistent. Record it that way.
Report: 7,39
